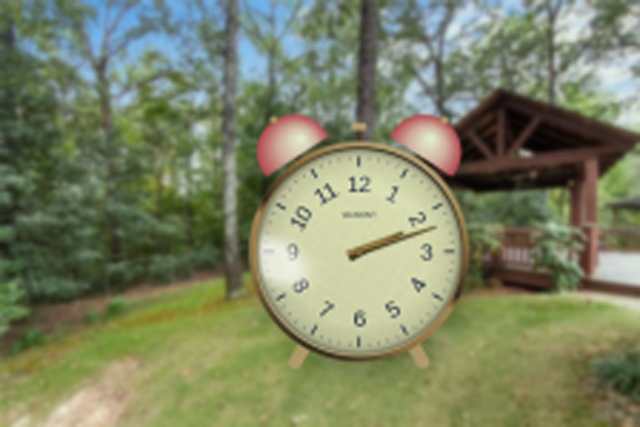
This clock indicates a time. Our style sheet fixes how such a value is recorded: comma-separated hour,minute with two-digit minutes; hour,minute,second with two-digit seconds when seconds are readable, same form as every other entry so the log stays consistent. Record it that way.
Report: 2,12
